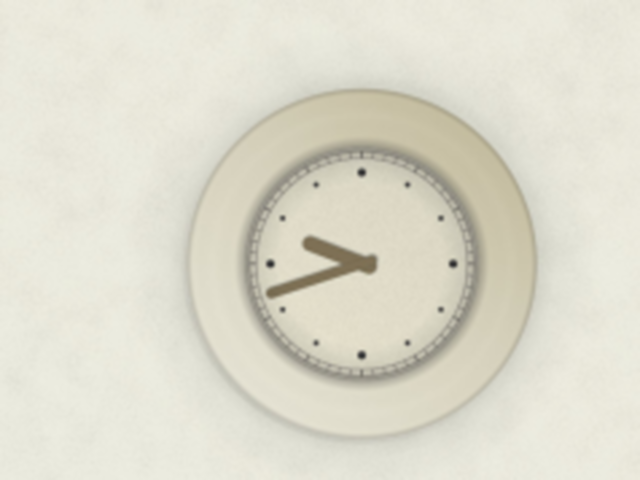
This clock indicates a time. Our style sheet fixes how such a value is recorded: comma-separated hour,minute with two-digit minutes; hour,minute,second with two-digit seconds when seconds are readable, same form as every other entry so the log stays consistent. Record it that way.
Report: 9,42
